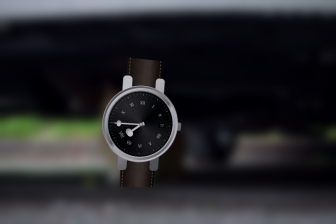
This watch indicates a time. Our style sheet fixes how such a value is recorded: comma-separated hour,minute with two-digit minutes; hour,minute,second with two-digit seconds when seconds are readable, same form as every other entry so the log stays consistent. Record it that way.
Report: 7,45
